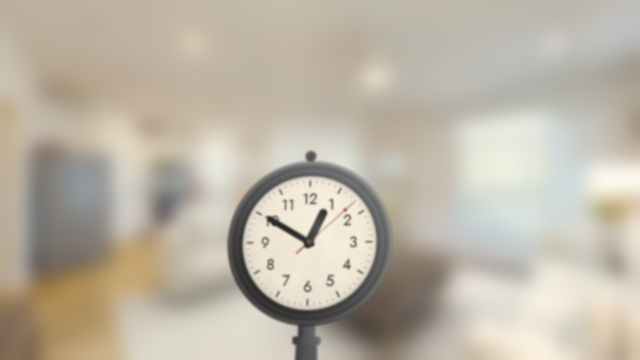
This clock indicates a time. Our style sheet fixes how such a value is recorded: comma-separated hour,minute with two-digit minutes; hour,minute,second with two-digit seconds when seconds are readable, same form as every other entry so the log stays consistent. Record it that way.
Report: 12,50,08
